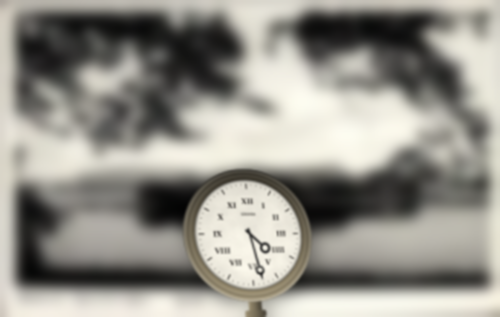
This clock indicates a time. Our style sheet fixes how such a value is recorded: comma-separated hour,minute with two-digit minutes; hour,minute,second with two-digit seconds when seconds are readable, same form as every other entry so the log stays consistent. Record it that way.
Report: 4,28
